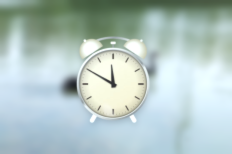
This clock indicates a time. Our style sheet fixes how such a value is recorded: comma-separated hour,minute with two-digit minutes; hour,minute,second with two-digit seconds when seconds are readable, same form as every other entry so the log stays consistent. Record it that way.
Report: 11,50
